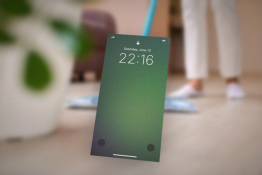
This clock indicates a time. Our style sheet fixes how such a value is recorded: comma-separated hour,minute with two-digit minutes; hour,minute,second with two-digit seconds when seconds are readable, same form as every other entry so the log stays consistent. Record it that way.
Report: 22,16
